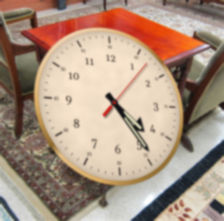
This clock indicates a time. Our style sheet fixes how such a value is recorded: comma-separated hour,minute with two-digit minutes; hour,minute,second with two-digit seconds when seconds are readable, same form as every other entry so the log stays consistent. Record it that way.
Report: 4,24,07
